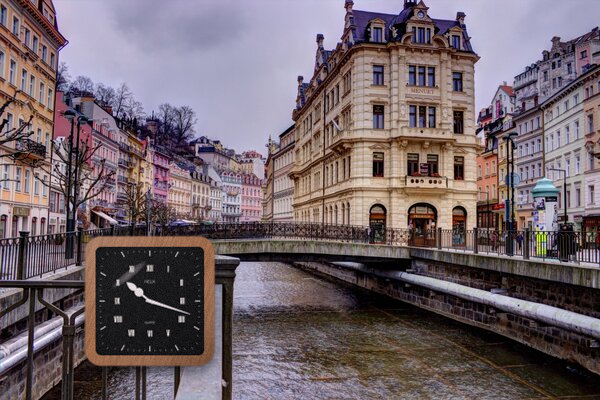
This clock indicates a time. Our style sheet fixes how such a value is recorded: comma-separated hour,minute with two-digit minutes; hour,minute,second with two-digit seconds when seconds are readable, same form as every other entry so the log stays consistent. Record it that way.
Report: 10,18
